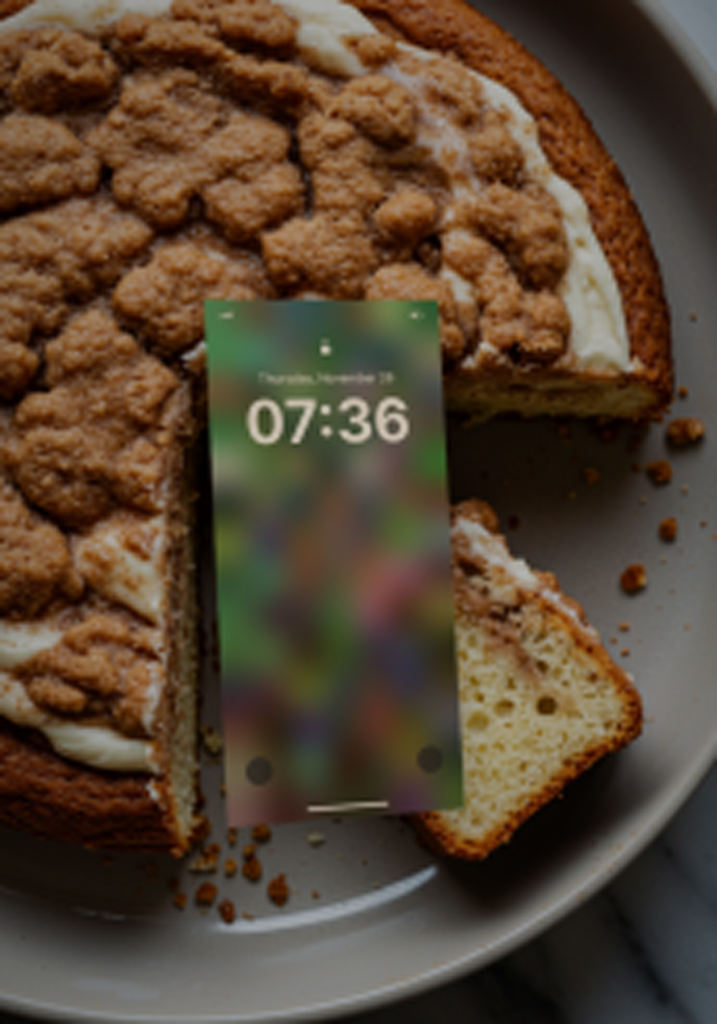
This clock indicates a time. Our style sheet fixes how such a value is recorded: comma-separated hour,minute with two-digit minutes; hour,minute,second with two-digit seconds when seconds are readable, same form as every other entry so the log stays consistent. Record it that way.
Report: 7,36
